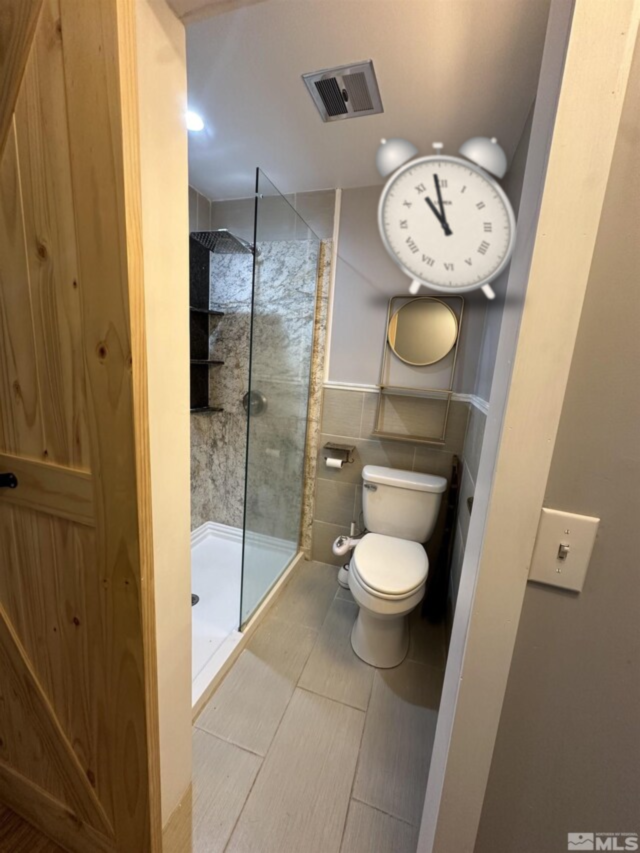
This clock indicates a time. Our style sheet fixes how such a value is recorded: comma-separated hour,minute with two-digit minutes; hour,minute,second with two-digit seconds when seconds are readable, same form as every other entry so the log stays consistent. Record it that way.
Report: 10,59
